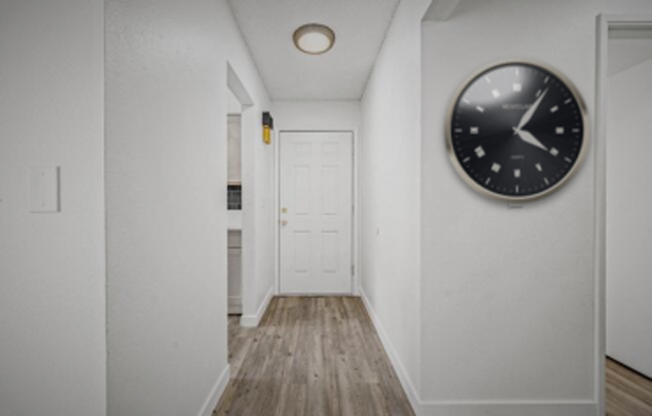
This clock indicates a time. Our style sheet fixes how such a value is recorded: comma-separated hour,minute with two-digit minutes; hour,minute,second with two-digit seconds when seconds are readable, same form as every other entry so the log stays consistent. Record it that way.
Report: 4,06
